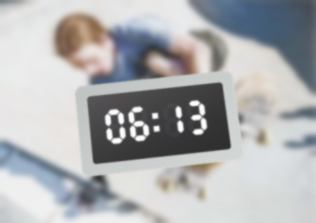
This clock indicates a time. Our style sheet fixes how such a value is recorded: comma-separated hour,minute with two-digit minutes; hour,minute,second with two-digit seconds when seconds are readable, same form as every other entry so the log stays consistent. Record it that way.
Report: 6,13
